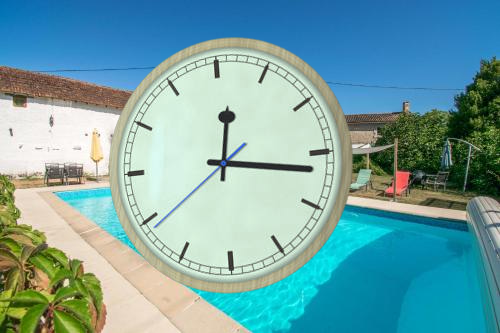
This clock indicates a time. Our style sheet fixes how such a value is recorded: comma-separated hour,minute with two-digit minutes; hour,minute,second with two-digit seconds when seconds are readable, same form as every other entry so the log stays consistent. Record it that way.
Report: 12,16,39
